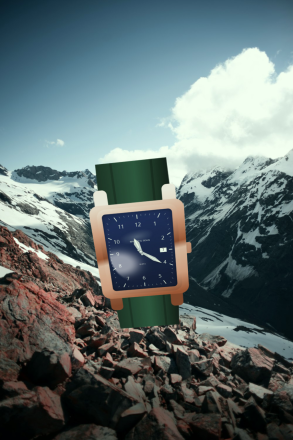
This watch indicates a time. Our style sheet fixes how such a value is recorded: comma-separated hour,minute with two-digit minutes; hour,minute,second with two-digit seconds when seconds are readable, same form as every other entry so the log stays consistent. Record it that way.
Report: 11,21
